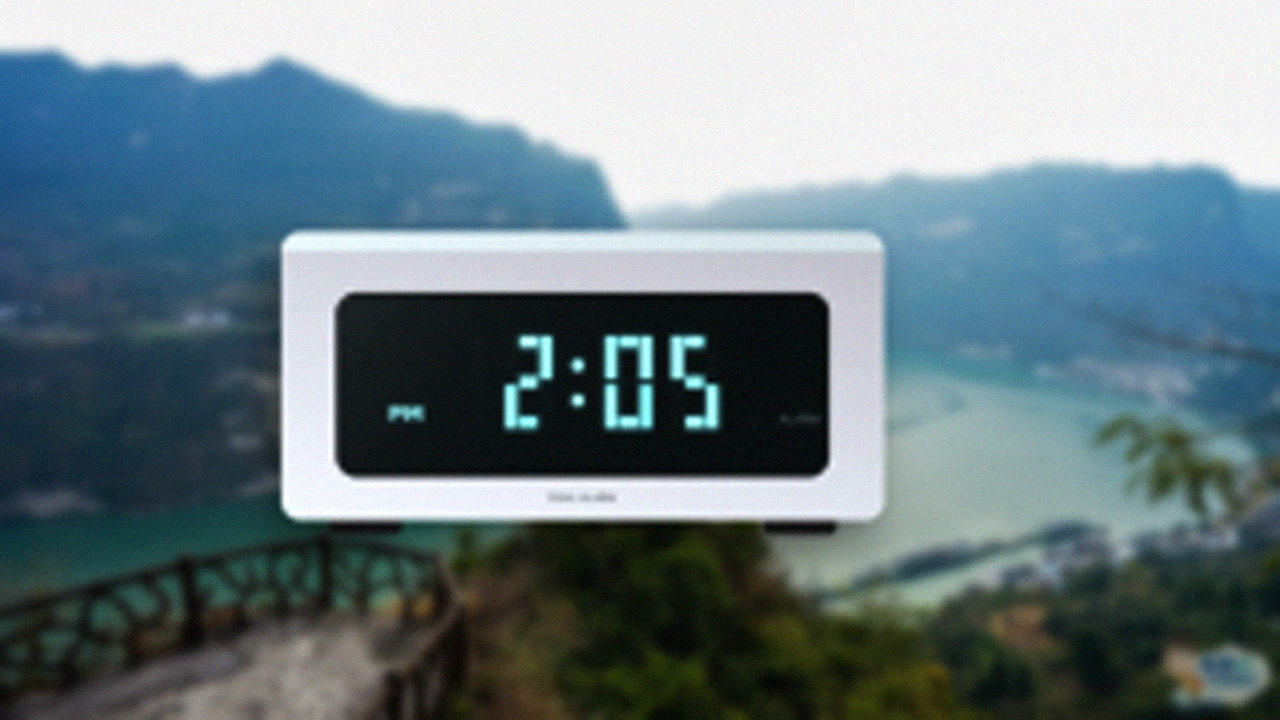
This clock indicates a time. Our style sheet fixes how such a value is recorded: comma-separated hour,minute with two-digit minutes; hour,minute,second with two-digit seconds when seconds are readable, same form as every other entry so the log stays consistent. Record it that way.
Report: 2,05
